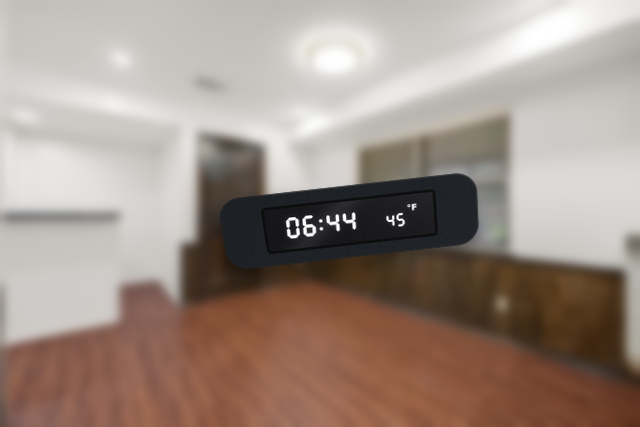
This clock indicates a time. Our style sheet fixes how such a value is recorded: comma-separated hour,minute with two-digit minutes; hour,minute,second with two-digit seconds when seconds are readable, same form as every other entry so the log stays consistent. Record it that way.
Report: 6,44
